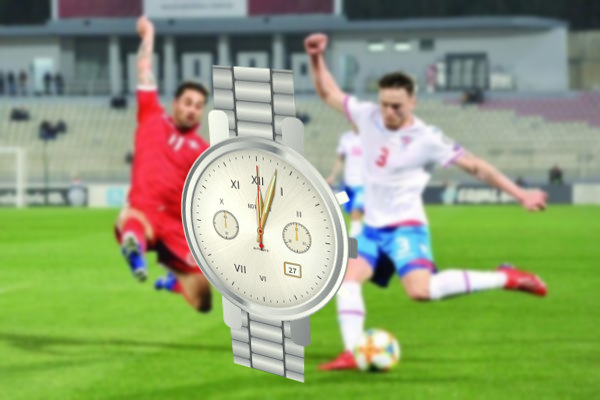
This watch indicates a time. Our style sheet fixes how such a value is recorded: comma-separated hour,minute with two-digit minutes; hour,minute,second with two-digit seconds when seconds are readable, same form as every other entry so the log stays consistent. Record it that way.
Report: 12,03
